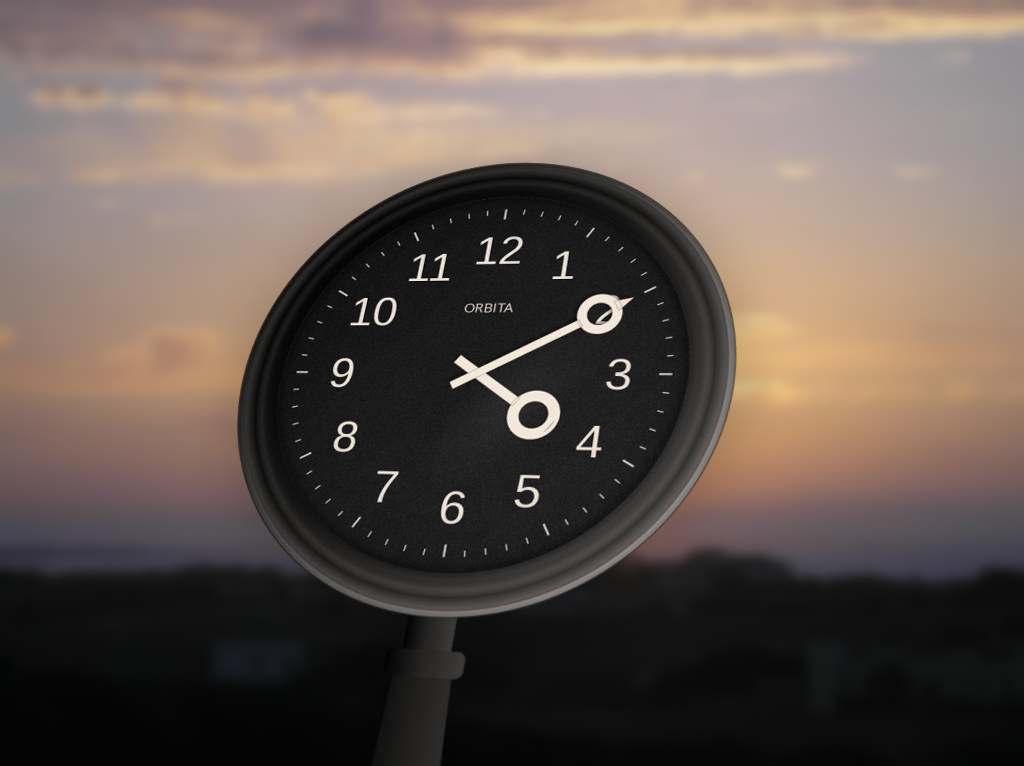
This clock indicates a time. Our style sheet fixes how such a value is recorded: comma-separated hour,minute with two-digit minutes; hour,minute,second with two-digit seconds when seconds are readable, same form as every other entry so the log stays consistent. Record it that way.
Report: 4,10
